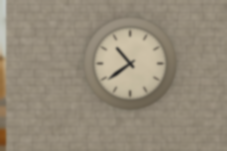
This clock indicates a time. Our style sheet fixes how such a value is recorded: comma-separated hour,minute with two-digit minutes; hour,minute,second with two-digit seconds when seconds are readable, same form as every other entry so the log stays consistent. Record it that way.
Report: 10,39
